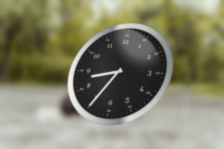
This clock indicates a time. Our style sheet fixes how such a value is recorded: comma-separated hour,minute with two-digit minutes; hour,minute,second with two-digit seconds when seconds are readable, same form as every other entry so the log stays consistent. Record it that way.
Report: 8,35
